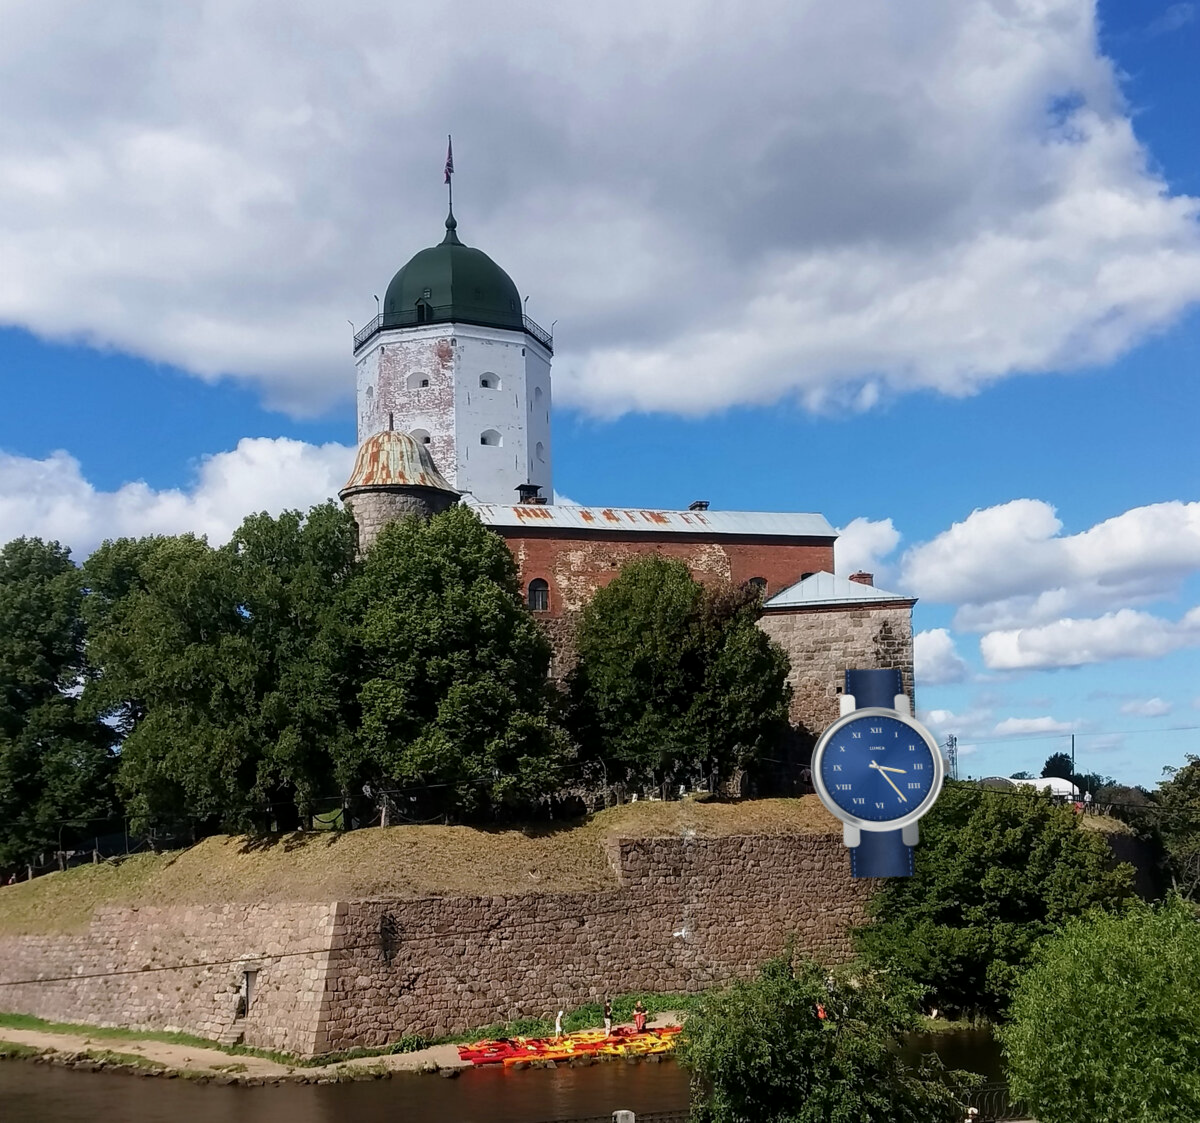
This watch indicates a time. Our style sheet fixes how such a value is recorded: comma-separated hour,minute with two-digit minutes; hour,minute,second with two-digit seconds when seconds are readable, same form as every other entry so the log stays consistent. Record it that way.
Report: 3,24
